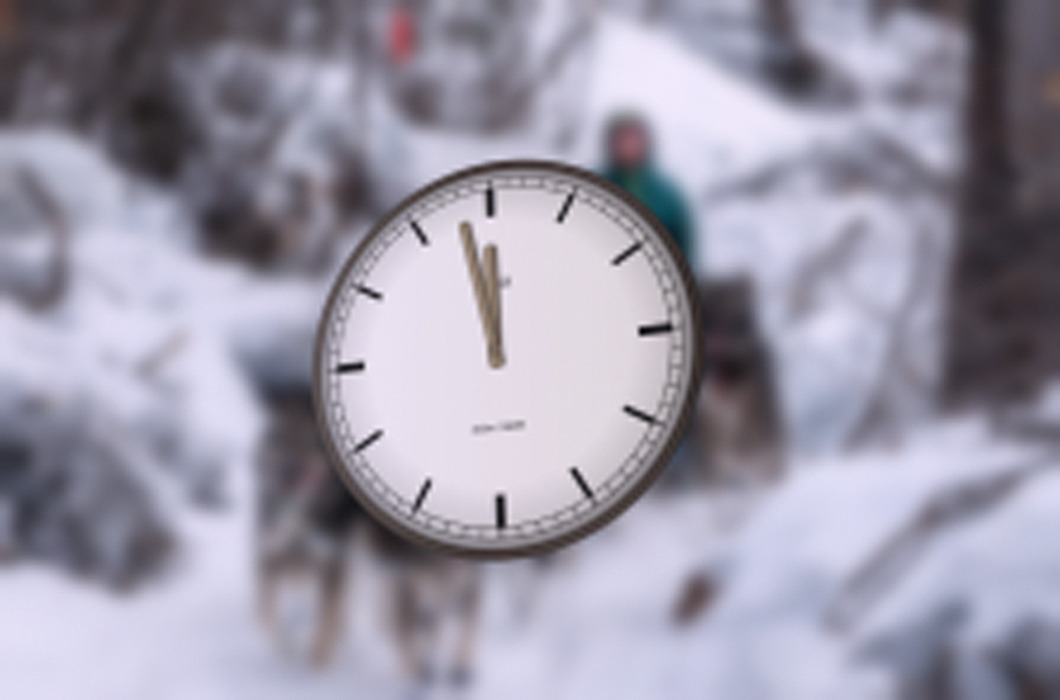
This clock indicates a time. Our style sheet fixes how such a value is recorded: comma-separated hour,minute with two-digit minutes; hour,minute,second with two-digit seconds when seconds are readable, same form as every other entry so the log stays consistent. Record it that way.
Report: 11,58
